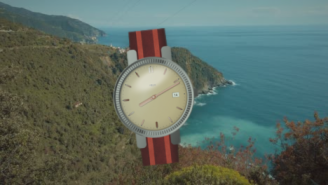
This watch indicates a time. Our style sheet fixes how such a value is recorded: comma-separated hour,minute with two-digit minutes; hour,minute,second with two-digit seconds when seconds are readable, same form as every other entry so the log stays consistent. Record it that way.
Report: 8,11
